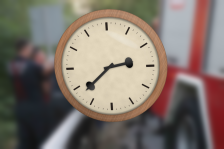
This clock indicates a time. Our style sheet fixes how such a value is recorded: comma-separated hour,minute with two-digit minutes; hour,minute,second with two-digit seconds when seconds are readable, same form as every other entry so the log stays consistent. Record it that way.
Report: 2,38
